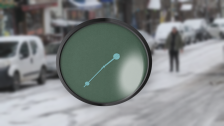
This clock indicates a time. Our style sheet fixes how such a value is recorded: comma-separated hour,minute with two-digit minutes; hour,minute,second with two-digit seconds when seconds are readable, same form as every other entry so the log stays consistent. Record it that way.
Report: 1,37
